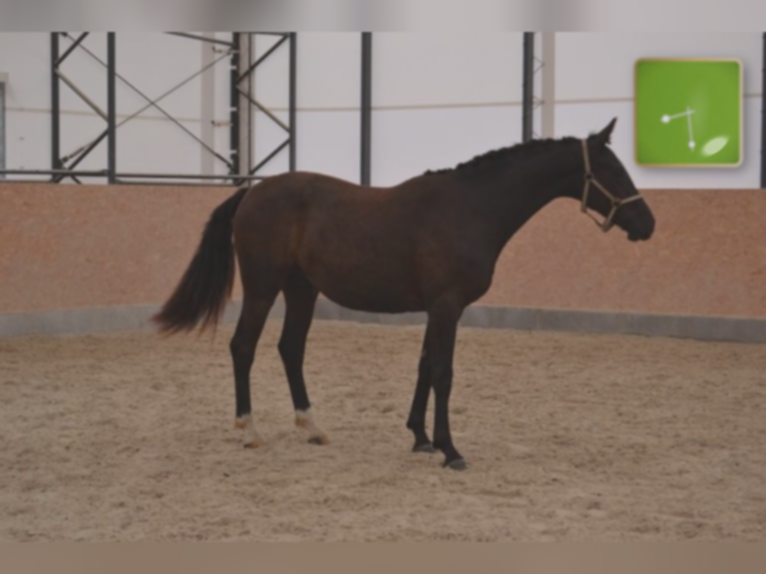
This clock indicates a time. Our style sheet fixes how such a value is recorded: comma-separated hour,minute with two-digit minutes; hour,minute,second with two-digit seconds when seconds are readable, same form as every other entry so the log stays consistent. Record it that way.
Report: 8,29
